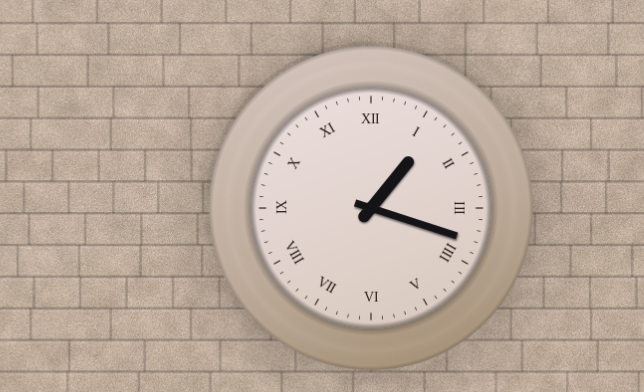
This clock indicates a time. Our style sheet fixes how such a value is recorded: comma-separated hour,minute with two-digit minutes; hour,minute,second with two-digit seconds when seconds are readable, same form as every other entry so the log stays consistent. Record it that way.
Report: 1,18
